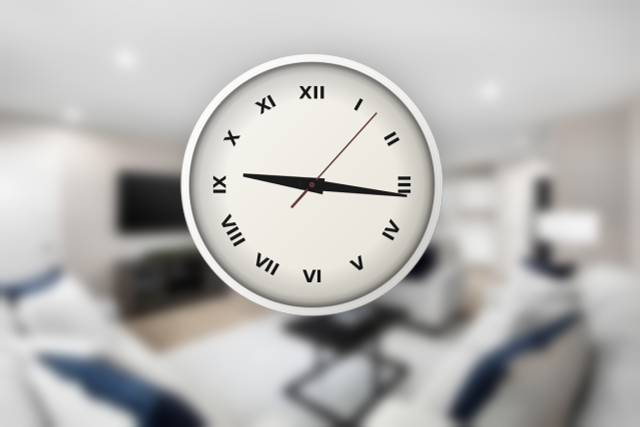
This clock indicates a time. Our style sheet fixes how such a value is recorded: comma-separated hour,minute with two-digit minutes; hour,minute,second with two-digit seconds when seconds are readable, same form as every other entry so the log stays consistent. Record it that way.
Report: 9,16,07
